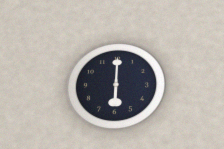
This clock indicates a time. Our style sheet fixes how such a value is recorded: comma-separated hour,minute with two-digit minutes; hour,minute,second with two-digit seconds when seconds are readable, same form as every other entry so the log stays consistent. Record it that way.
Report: 6,00
